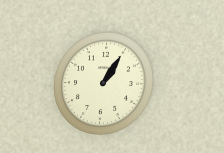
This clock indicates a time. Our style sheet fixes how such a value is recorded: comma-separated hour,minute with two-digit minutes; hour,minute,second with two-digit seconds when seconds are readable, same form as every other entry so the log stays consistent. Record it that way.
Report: 1,05
